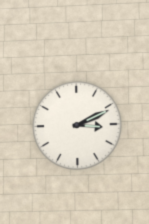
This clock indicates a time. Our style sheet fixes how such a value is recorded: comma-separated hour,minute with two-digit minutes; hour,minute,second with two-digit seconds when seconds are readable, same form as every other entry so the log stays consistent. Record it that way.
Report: 3,11
